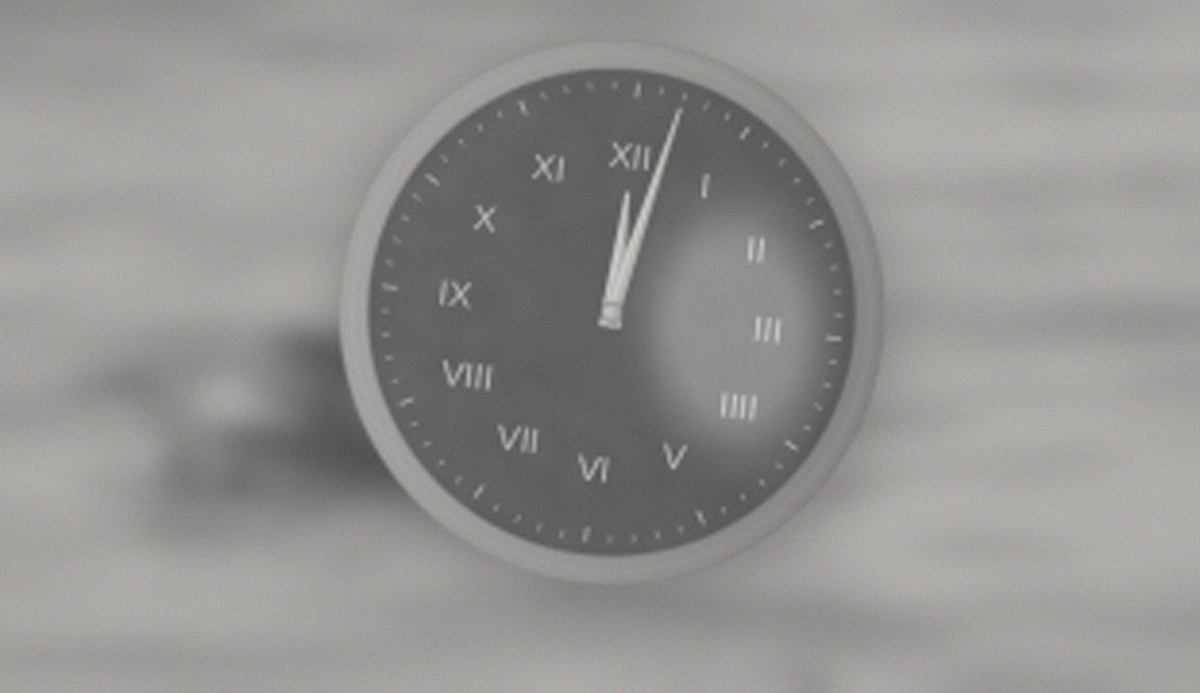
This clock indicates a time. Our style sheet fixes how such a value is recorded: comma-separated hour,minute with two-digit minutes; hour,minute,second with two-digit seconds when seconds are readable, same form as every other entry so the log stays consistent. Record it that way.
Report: 12,02
